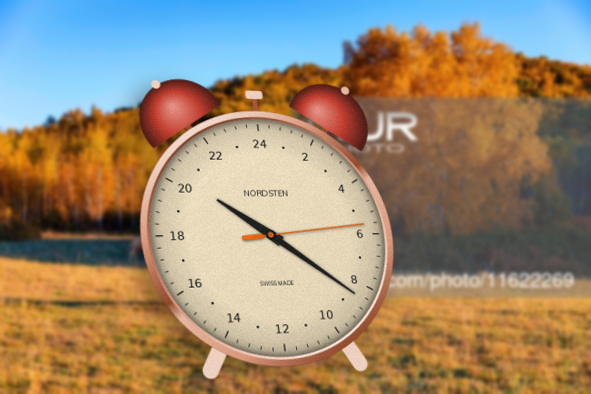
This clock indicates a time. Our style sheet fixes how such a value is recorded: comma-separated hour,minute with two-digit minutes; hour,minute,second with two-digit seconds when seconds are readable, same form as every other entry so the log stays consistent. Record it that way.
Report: 20,21,14
